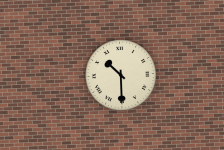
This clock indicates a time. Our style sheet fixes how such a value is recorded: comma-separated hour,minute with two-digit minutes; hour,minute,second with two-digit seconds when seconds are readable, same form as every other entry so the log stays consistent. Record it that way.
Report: 10,30
